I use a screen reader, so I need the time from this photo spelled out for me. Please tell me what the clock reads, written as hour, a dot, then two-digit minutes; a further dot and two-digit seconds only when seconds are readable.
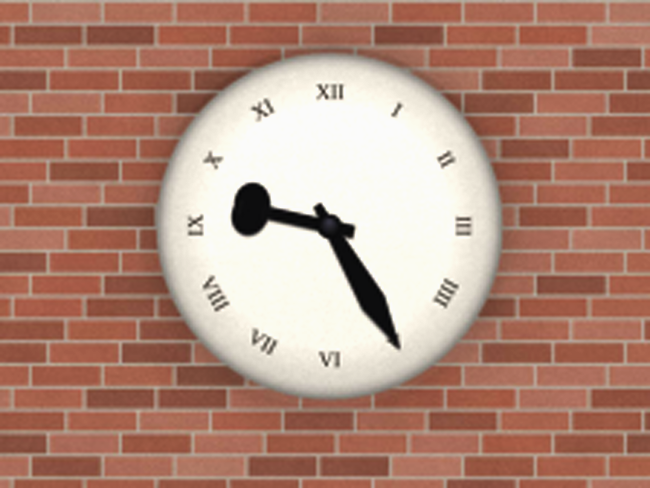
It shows 9.25
